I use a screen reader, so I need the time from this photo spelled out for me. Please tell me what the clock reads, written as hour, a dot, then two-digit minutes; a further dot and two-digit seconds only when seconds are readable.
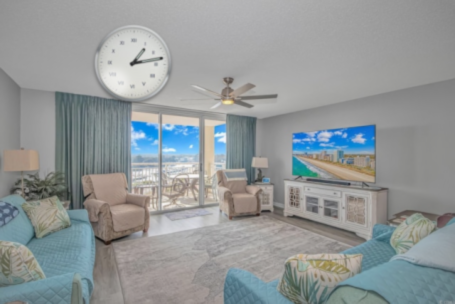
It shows 1.13
